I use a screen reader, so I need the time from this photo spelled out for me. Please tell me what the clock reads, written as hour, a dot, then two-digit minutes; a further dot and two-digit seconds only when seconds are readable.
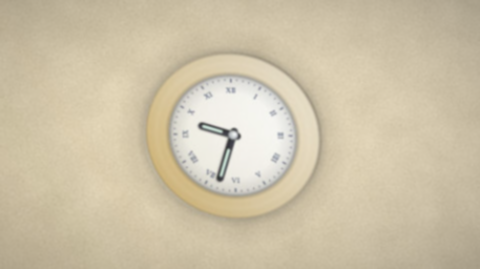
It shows 9.33
